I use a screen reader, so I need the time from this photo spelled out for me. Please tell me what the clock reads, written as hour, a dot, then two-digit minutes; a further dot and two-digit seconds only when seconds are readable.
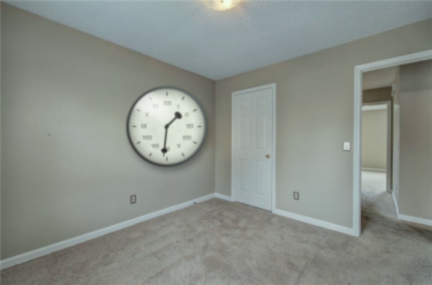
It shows 1.31
